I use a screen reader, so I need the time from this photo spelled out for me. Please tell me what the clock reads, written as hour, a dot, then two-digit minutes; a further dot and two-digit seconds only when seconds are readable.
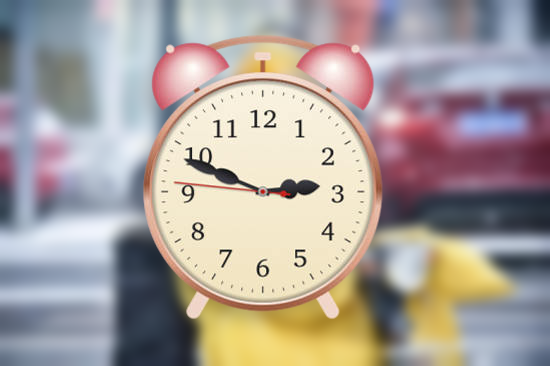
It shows 2.48.46
